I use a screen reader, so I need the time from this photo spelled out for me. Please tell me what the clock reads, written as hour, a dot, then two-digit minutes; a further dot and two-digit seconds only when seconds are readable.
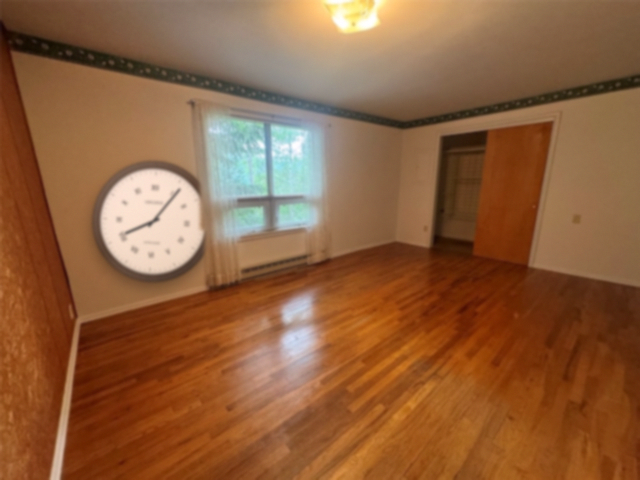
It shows 8.06
